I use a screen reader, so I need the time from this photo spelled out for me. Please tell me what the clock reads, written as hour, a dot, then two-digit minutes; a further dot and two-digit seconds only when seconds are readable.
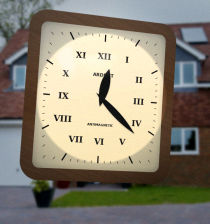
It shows 12.22
